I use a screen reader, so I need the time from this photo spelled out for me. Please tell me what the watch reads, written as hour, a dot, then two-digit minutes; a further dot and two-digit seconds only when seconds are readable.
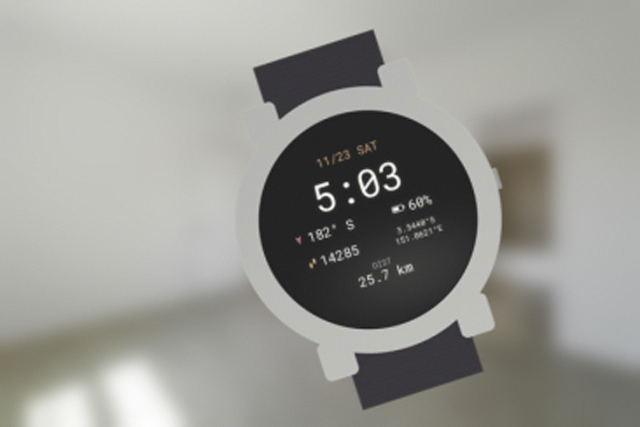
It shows 5.03
